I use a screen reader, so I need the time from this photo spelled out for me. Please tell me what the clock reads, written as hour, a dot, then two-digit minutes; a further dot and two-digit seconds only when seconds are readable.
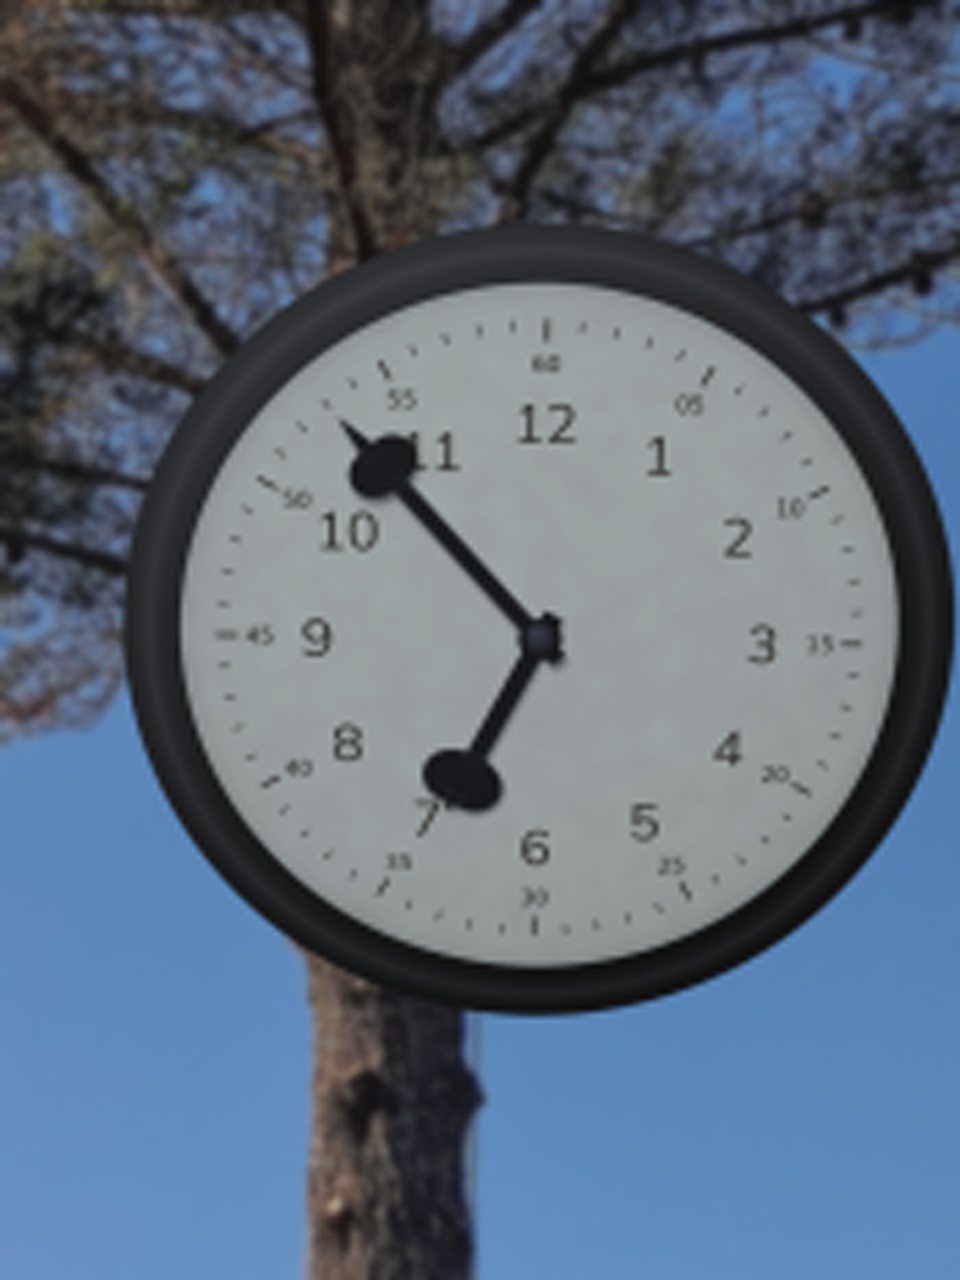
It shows 6.53
